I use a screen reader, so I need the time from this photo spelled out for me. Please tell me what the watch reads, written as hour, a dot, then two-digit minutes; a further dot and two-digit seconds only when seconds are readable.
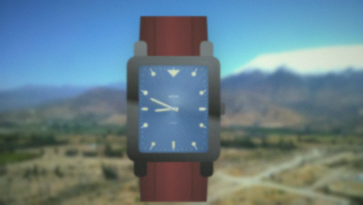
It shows 8.49
